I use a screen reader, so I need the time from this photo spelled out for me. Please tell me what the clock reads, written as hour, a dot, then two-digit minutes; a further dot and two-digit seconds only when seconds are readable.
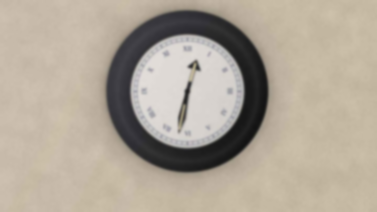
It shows 12.32
